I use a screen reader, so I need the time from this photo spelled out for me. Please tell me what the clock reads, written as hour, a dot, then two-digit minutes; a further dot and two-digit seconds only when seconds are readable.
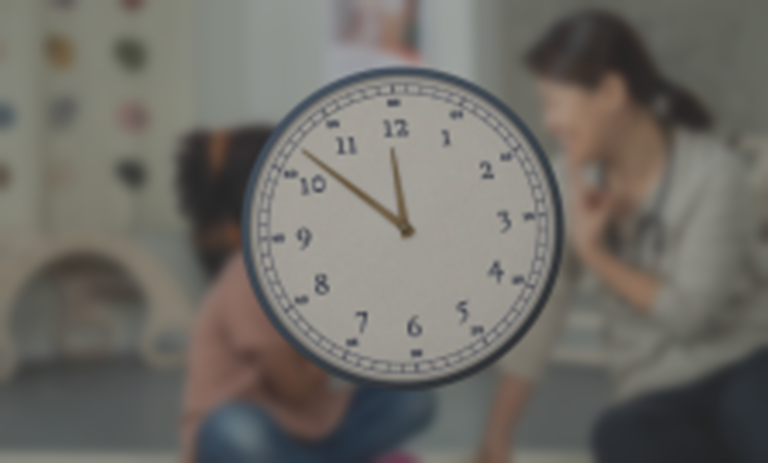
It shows 11.52
